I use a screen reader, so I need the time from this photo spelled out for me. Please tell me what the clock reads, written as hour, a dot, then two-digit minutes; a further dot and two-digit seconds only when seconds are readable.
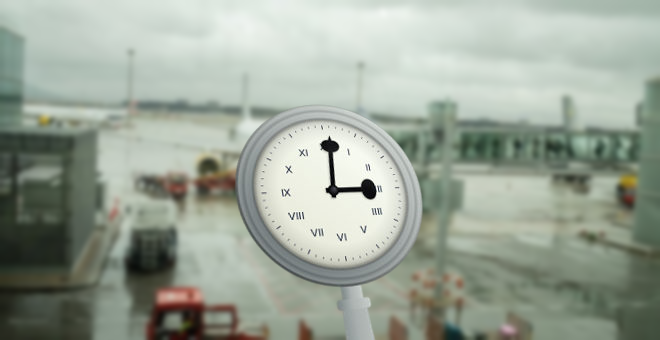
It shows 3.01
